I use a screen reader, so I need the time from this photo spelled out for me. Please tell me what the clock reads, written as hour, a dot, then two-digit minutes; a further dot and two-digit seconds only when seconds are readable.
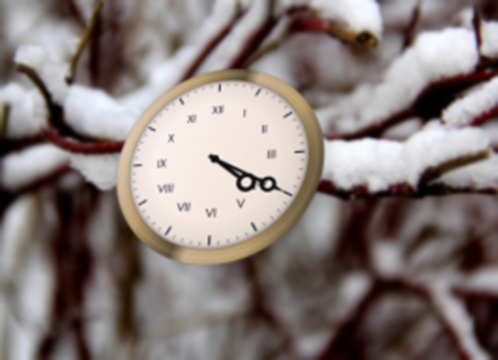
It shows 4.20
